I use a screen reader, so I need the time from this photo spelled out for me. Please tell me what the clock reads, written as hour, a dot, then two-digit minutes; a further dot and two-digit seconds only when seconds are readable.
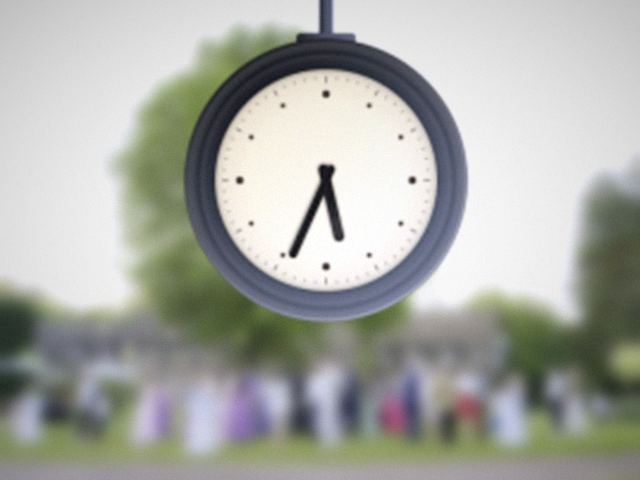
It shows 5.34
